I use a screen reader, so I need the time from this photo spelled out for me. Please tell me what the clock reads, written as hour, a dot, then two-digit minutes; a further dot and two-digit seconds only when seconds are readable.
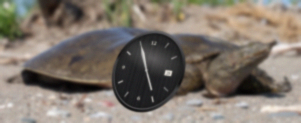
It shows 4.55
